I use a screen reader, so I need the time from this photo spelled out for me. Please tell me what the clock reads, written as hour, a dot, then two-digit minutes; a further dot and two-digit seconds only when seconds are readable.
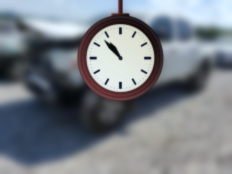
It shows 10.53
